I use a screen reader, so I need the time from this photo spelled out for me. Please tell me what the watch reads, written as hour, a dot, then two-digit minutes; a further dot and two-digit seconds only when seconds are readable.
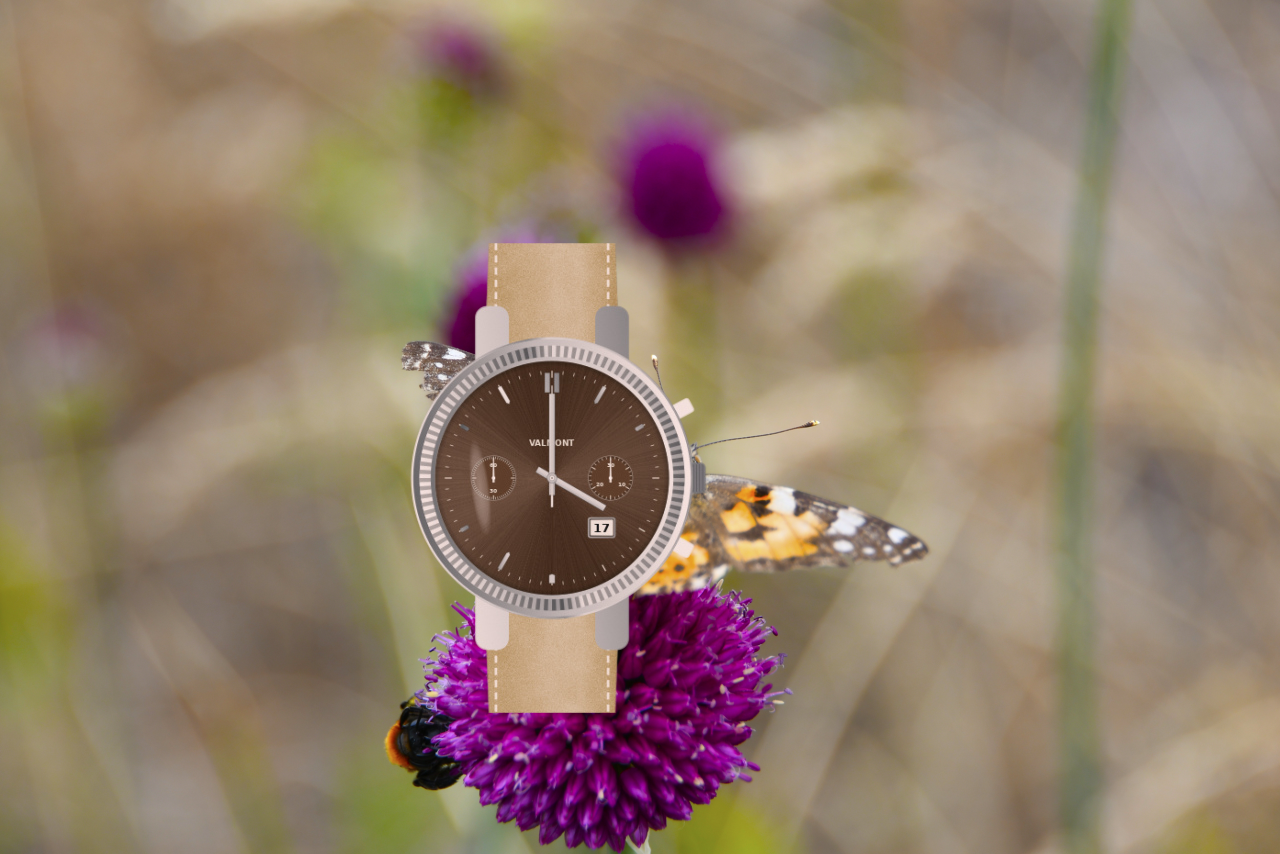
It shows 4.00
